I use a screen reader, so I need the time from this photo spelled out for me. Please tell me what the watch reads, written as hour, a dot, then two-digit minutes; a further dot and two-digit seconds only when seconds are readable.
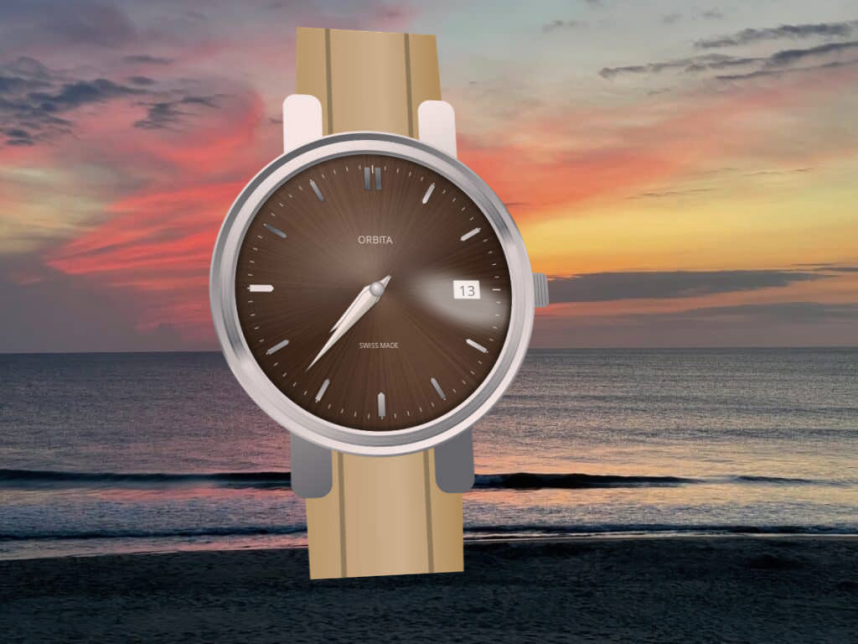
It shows 7.37
